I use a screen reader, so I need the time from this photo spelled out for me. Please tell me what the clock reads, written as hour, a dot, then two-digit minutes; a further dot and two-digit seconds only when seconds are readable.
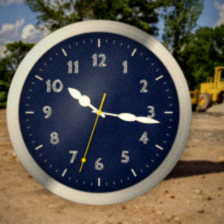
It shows 10.16.33
